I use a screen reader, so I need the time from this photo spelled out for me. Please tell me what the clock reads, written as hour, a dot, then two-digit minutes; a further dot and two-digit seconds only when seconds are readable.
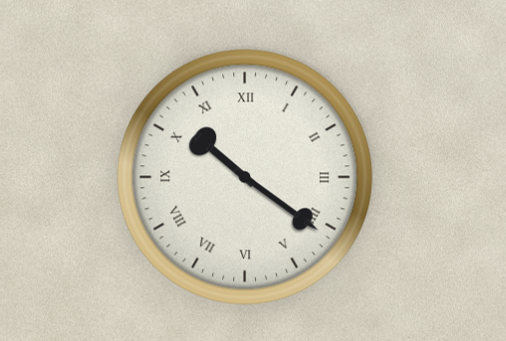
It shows 10.21
